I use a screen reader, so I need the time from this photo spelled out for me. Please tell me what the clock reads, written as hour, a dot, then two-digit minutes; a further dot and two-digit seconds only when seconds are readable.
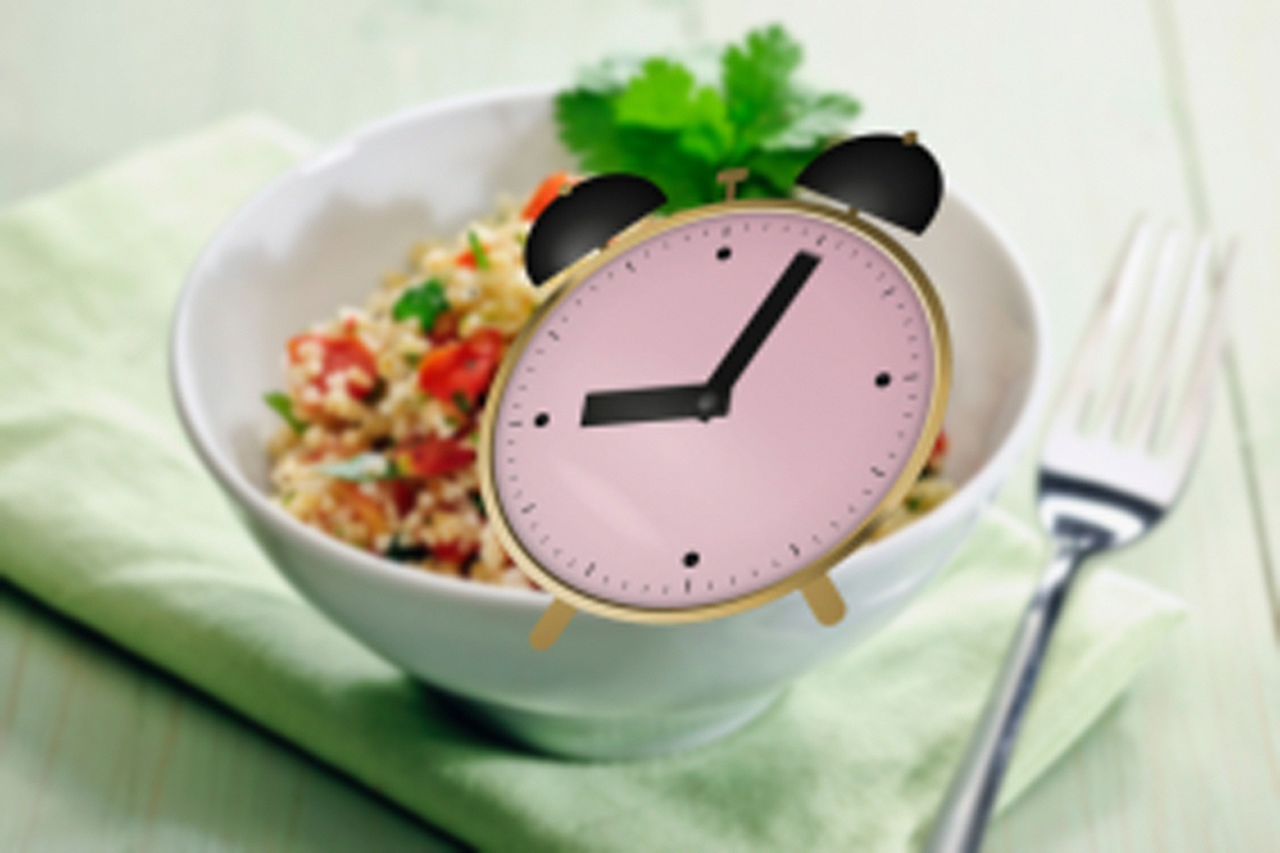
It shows 9.05
